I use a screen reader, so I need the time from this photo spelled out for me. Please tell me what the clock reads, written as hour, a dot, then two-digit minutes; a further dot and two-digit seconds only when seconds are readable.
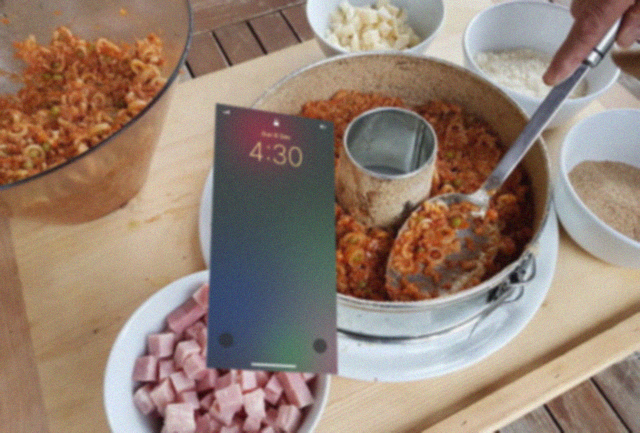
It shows 4.30
